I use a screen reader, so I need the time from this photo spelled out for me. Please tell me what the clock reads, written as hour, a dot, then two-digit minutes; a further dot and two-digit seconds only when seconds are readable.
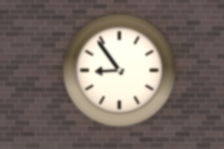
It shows 8.54
